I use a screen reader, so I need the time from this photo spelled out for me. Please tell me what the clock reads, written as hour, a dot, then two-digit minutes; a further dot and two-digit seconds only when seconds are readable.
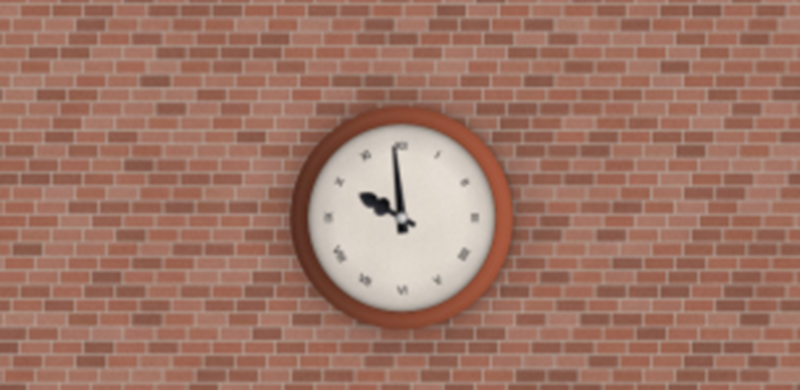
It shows 9.59
